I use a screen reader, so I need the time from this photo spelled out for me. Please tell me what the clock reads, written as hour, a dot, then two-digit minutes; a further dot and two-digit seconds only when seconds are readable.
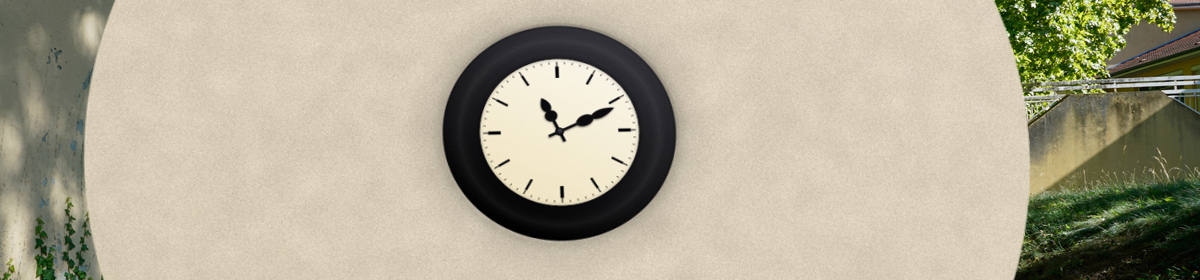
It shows 11.11
